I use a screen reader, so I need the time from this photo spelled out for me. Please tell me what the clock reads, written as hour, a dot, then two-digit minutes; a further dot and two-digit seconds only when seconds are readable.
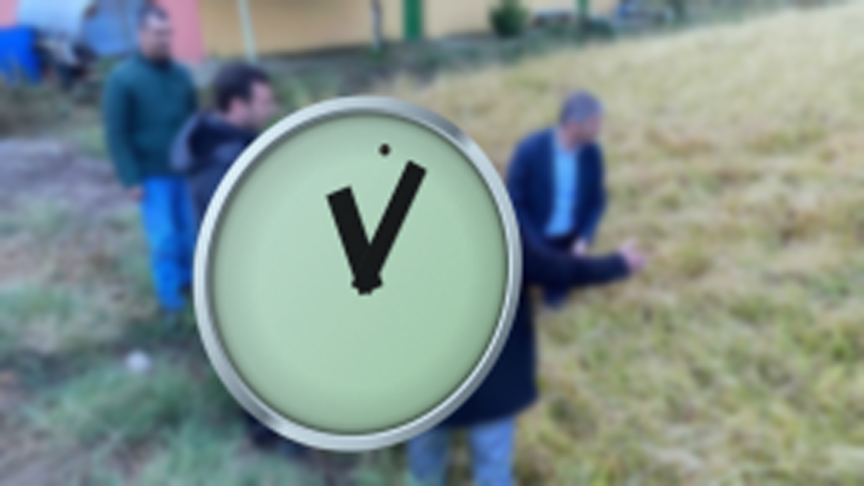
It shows 11.03
